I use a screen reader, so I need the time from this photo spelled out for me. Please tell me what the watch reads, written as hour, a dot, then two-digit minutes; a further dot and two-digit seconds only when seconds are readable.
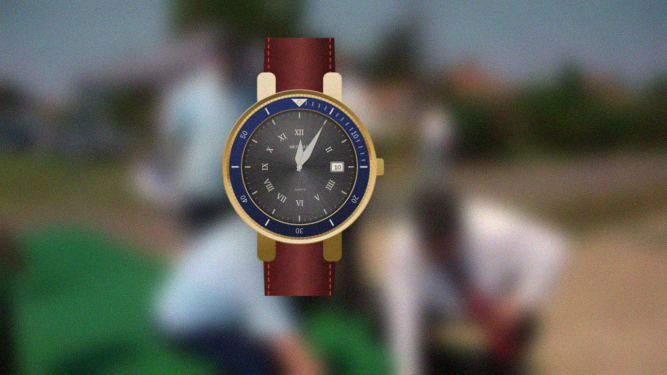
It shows 12.05
